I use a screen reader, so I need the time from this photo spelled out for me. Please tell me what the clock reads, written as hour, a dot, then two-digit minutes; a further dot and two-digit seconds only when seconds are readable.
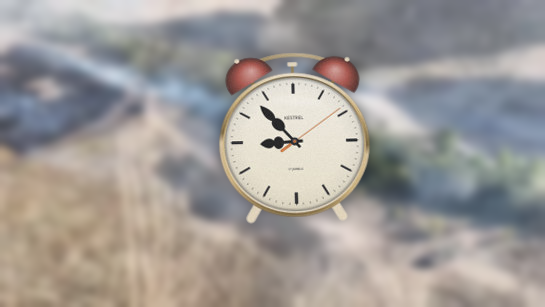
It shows 8.53.09
